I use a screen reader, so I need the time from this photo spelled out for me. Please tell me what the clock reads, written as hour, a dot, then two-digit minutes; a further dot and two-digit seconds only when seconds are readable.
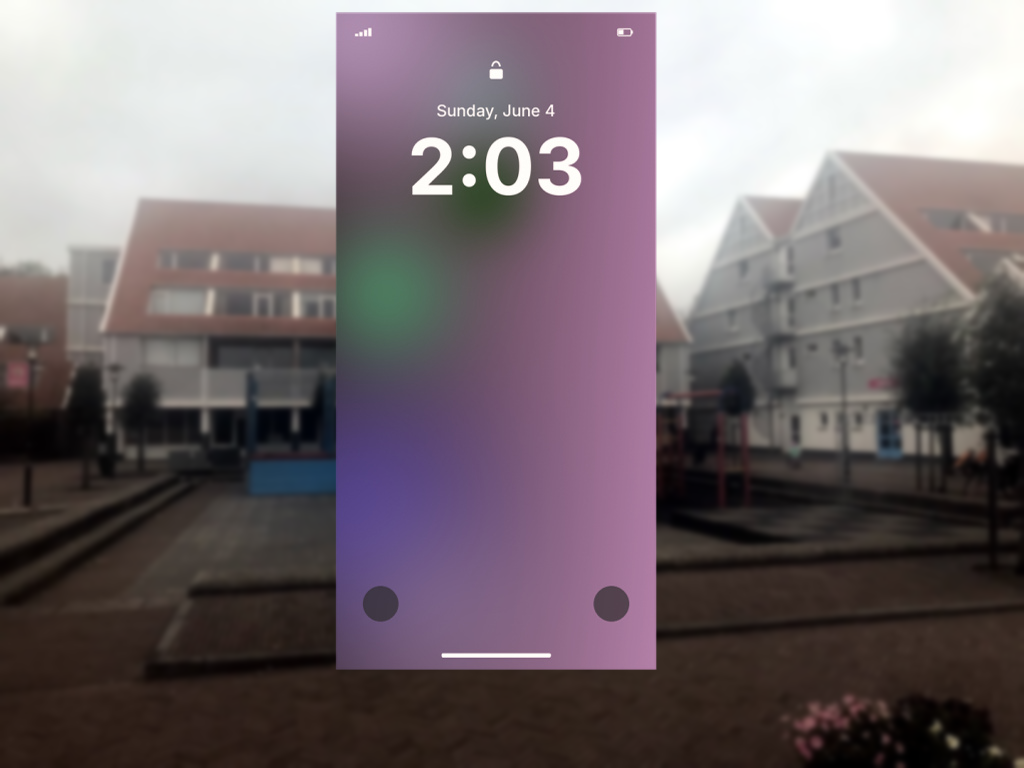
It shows 2.03
